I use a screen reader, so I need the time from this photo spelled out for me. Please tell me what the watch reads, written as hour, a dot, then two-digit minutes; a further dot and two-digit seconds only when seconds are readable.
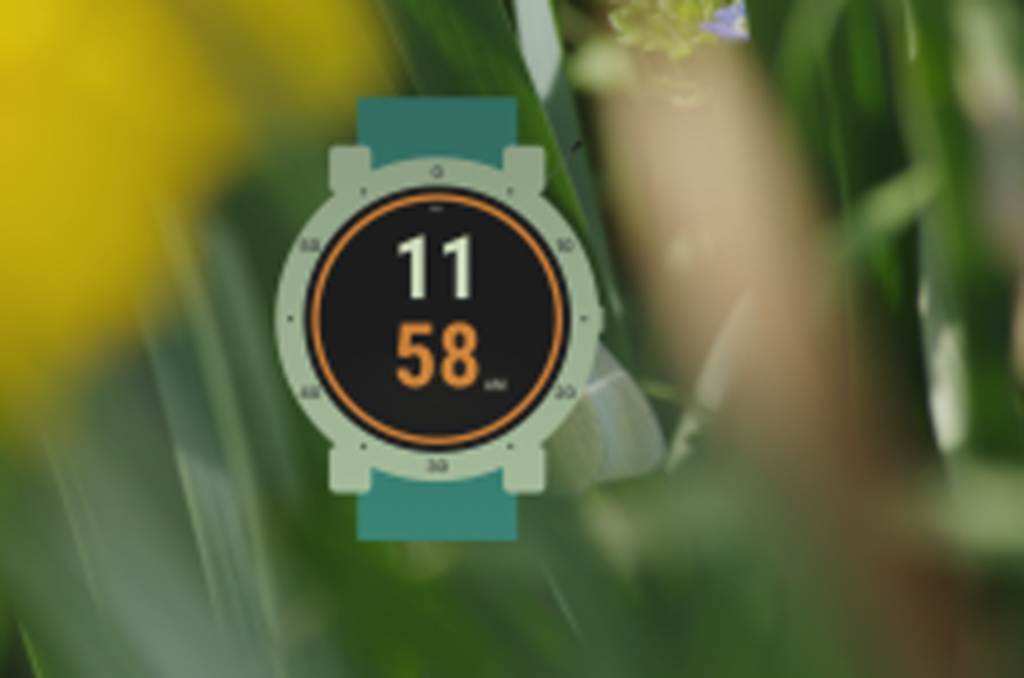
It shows 11.58
